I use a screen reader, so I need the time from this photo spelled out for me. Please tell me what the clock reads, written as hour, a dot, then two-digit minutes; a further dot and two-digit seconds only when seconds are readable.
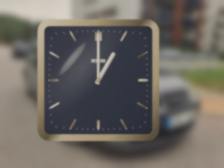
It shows 1.00
